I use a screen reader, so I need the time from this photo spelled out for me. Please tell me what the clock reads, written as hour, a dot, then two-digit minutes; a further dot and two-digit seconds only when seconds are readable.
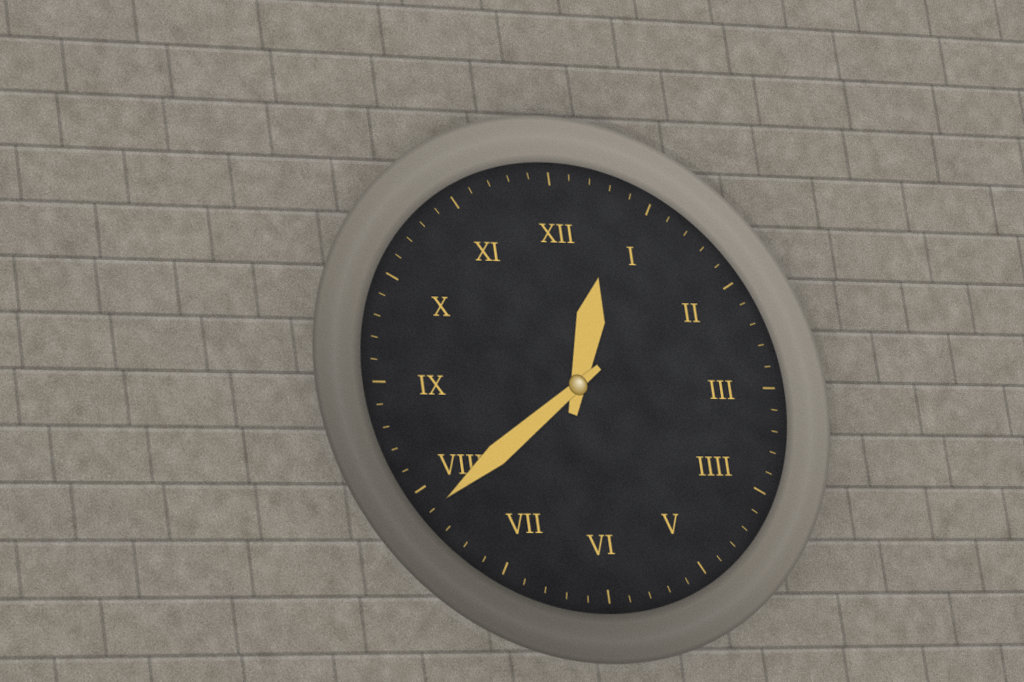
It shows 12.39
